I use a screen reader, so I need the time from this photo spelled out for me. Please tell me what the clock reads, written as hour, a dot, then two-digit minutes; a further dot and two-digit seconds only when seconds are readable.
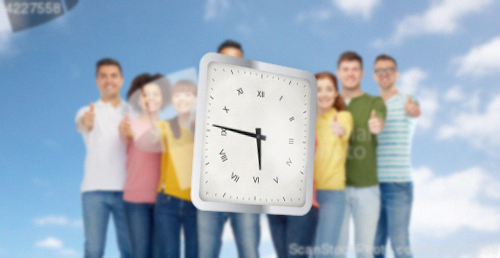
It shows 5.46
